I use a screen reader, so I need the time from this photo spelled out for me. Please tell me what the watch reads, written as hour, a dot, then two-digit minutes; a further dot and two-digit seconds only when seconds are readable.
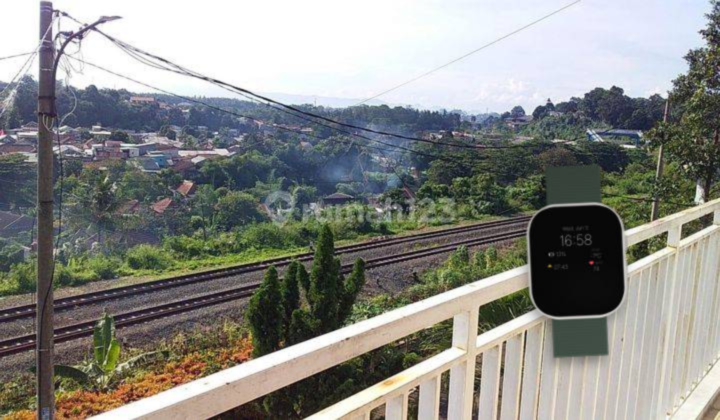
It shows 16.58
